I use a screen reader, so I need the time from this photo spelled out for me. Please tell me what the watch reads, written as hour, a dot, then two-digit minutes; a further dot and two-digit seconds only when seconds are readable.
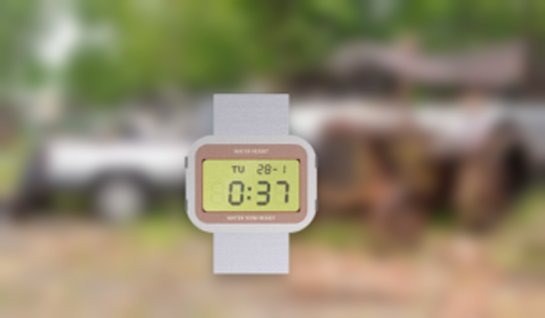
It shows 0.37
